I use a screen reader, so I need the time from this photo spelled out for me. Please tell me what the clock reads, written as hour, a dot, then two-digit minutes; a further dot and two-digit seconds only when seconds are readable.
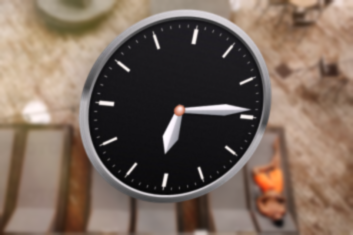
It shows 6.14
